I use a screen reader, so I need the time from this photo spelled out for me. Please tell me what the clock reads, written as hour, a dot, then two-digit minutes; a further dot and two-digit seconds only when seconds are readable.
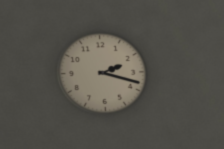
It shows 2.18
